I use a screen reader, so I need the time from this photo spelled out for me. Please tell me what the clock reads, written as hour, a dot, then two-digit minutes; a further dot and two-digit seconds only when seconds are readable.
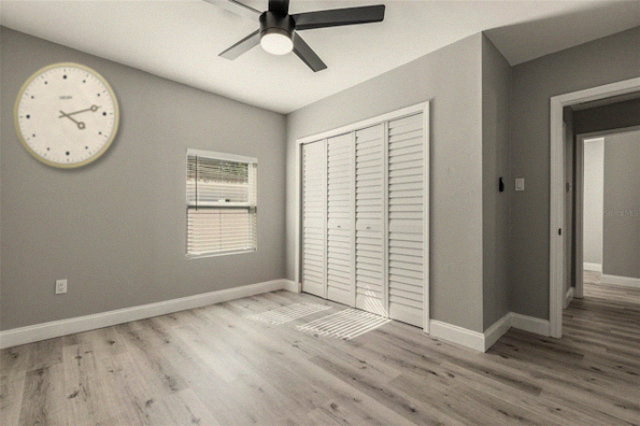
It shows 4.13
